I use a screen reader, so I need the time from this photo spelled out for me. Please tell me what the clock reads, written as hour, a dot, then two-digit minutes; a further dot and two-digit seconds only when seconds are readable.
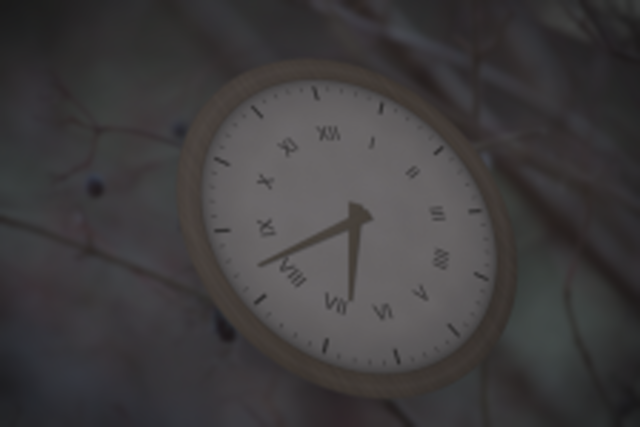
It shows 6.42
